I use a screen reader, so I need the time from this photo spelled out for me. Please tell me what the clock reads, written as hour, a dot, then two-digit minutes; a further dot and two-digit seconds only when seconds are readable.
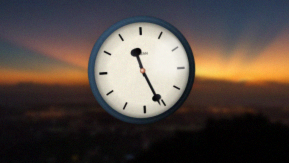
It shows 11.26
